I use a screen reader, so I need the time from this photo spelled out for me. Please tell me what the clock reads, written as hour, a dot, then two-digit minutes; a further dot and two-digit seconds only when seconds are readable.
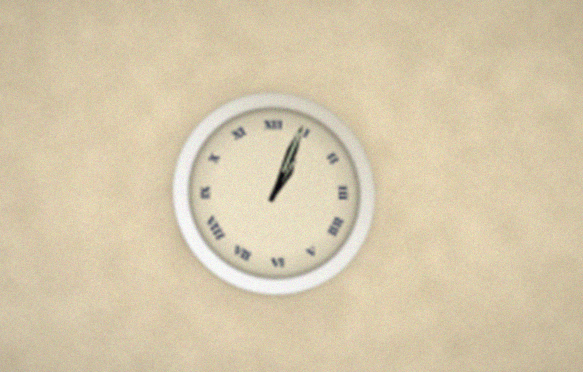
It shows 1.04
